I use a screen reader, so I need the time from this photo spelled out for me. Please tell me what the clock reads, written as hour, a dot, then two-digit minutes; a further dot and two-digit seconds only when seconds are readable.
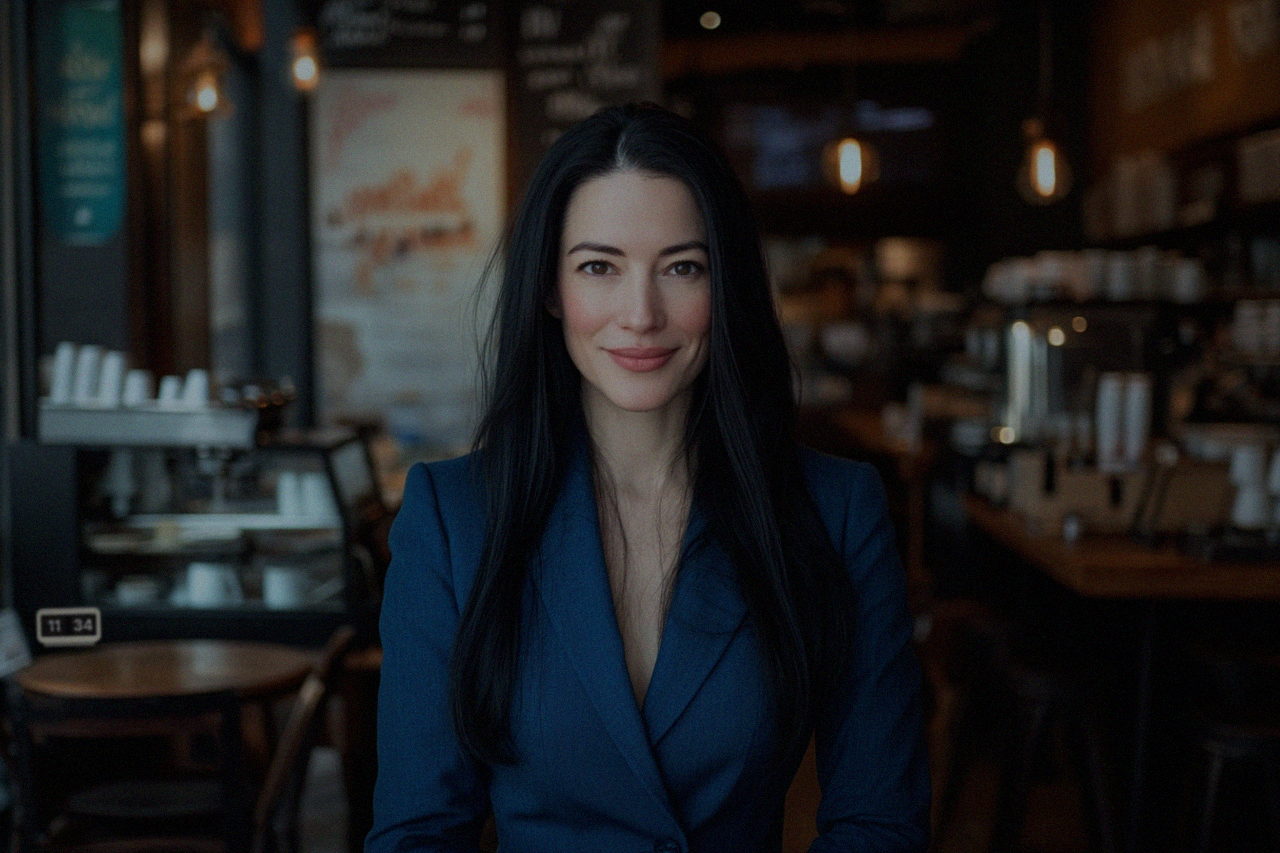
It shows 11.34
